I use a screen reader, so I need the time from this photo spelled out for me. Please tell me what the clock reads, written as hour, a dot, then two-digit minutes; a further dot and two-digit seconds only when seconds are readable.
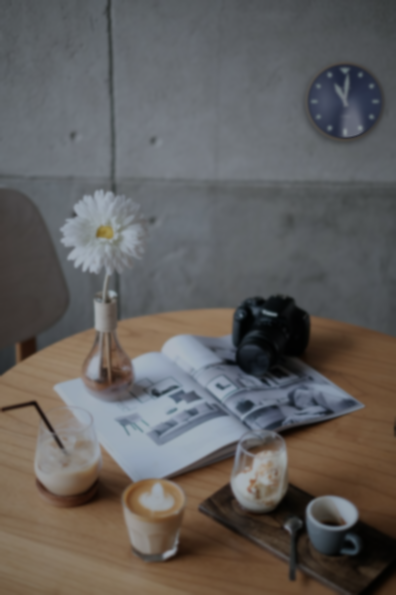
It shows 11.01
